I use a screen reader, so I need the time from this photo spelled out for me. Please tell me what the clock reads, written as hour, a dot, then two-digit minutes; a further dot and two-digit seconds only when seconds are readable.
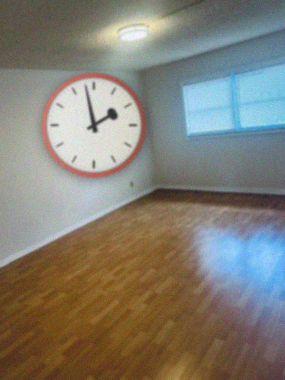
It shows 1.58
